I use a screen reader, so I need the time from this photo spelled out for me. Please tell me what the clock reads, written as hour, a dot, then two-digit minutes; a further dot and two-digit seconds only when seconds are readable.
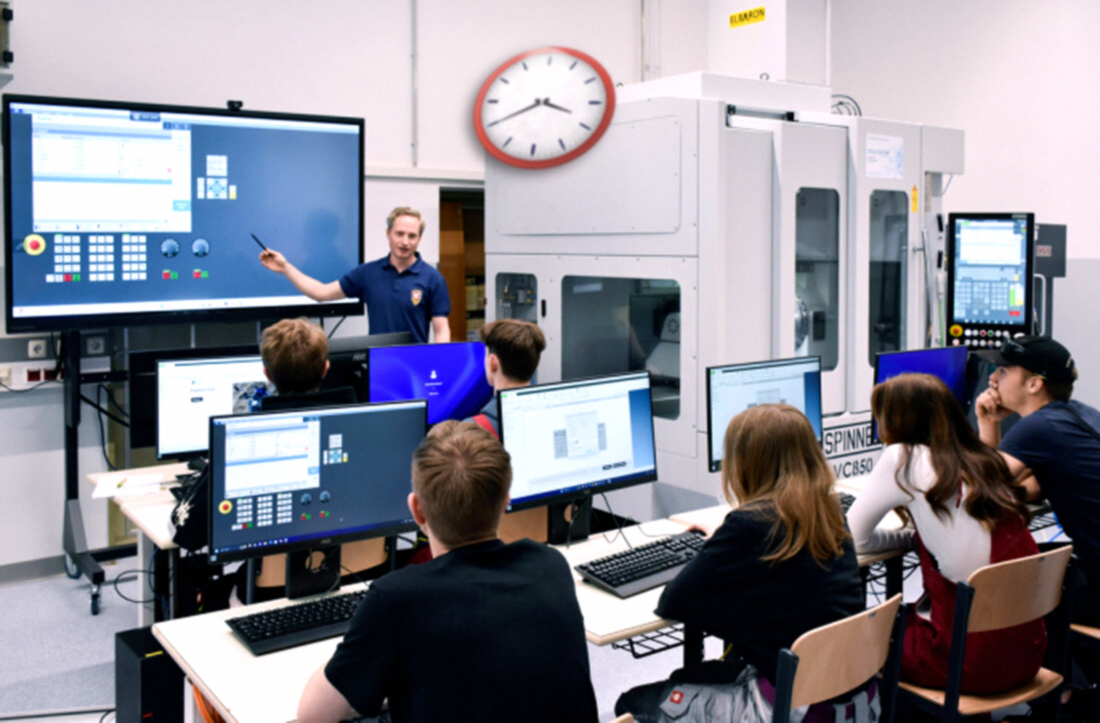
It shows 3.40
